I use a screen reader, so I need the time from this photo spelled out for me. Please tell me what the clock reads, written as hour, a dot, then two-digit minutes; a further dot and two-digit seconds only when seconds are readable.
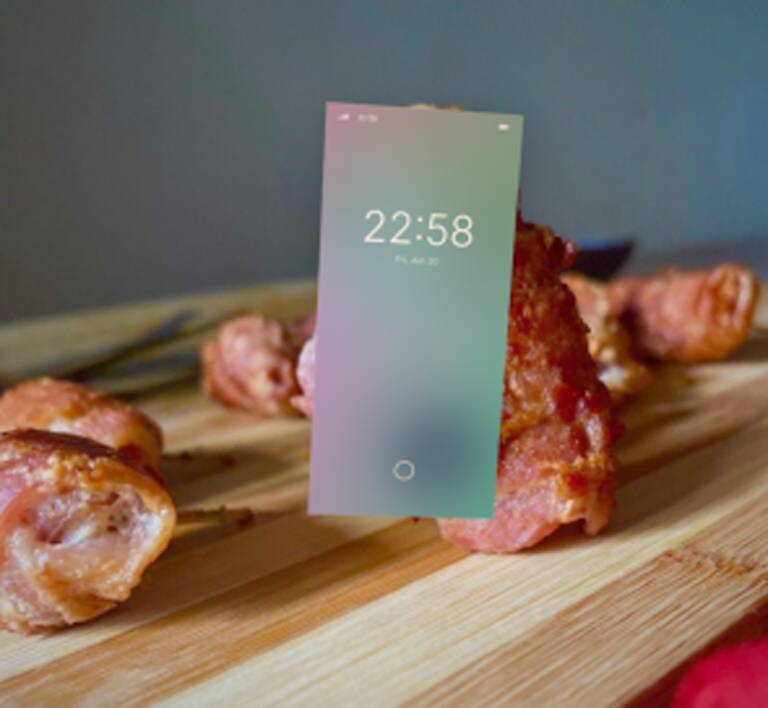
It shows 22.58
